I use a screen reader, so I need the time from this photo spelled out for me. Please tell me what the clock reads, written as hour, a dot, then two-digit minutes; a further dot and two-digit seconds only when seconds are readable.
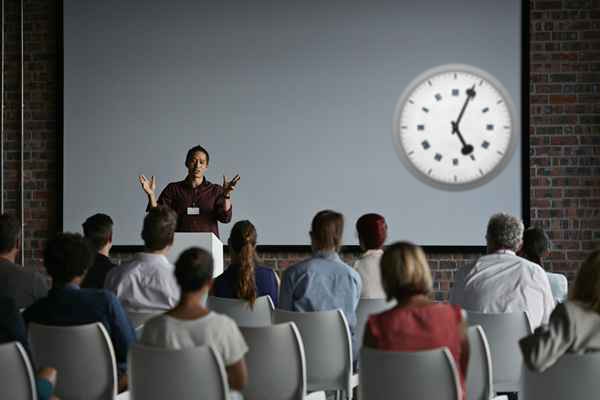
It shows 5.04
